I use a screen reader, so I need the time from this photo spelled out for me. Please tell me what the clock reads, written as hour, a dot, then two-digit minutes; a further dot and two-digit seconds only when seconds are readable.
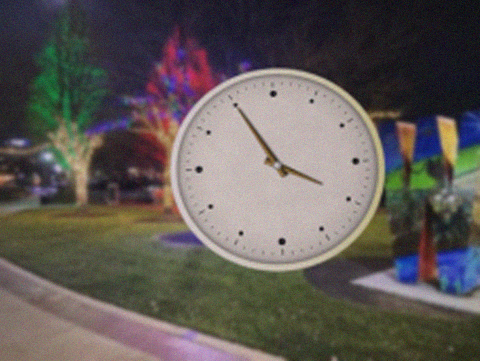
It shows 3.55
